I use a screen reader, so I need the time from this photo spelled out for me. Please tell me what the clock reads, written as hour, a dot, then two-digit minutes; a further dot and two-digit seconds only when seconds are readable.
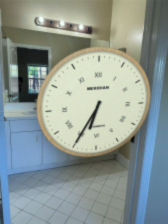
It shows 6.35
